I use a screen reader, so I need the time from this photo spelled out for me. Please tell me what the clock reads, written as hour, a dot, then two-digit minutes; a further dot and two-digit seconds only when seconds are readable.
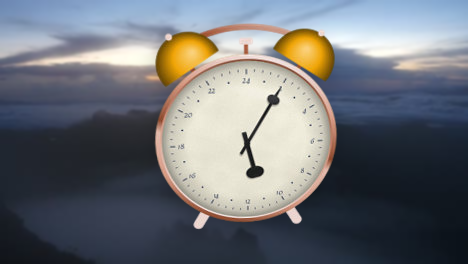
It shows 11.05
